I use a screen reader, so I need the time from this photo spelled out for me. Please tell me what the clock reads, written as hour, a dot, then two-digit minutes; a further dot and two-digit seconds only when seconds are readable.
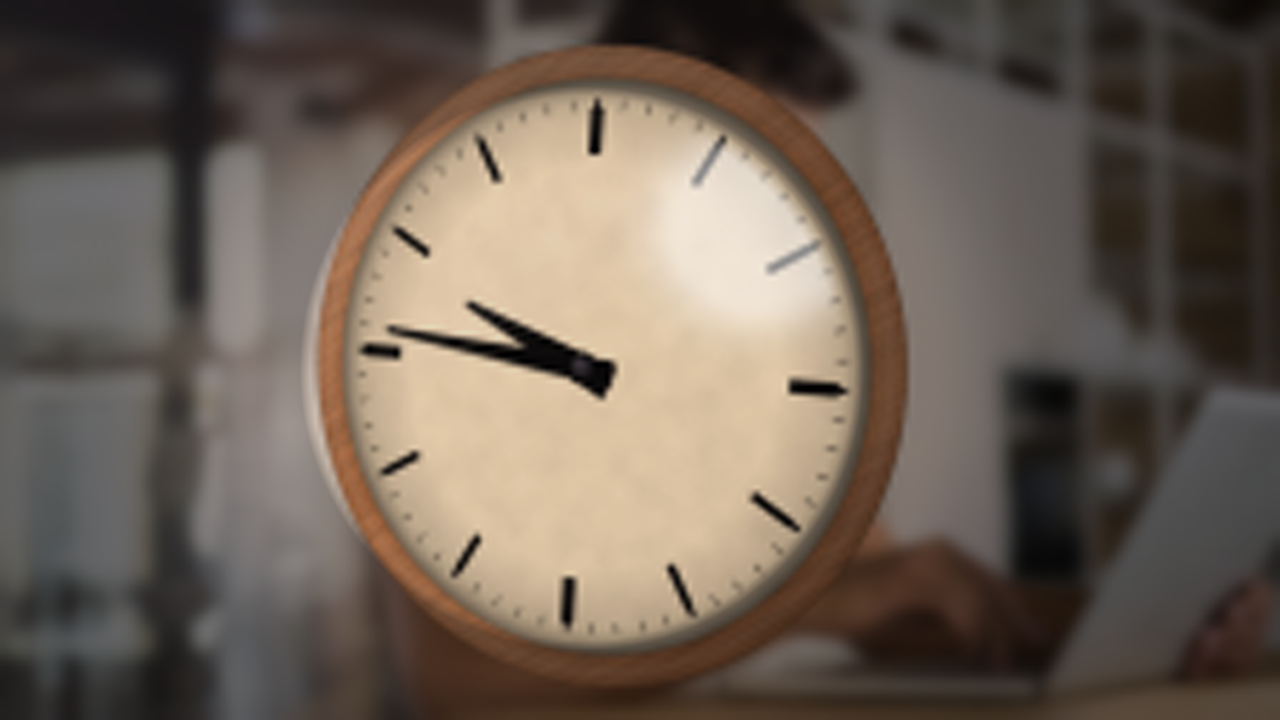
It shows 9.46
